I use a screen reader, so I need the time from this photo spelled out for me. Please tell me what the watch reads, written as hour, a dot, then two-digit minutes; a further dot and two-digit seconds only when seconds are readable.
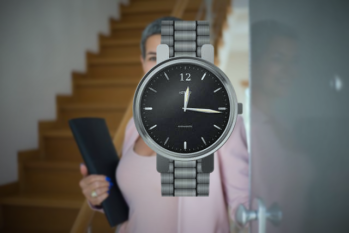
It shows 12.16
